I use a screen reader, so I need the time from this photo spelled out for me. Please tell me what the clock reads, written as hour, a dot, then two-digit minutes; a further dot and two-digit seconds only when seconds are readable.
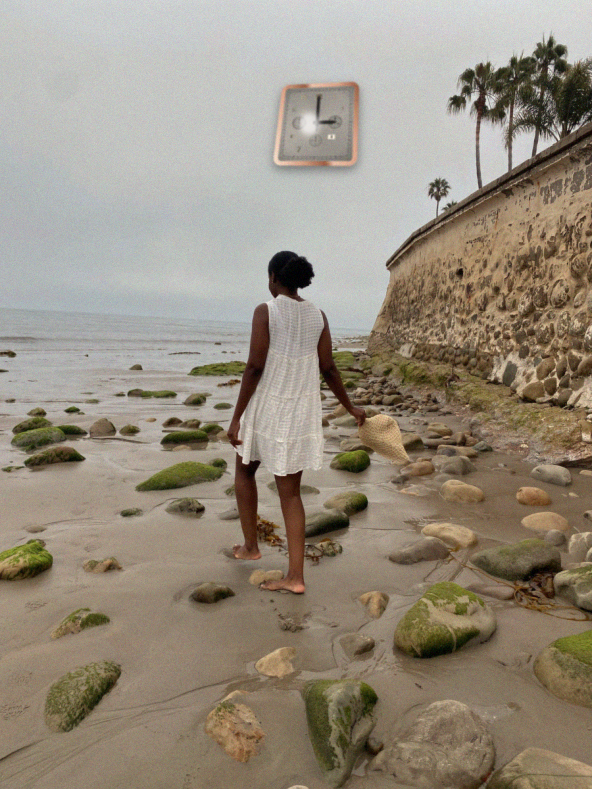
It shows 3.00
